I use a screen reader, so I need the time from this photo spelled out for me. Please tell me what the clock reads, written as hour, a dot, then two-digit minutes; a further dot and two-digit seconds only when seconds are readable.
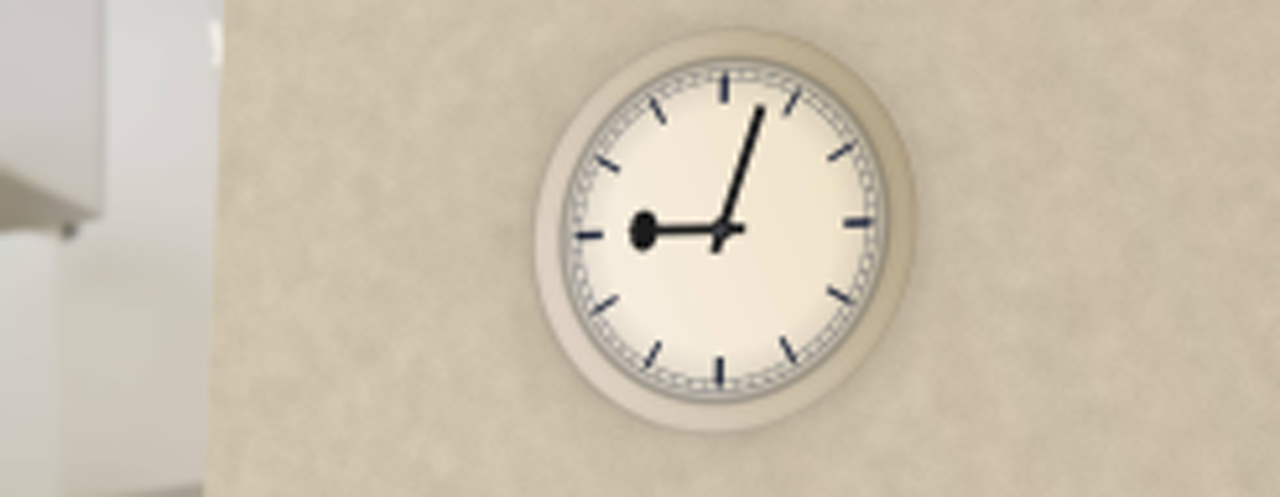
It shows 9.03
